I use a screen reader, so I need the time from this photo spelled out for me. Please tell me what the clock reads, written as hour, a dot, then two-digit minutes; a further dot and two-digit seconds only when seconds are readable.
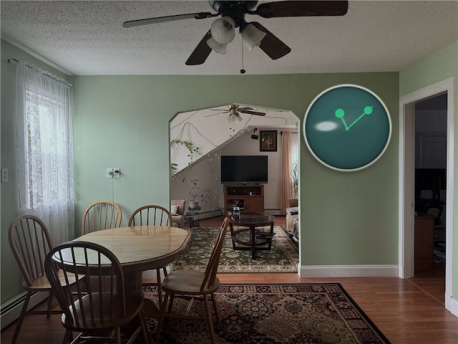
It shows 11.08
